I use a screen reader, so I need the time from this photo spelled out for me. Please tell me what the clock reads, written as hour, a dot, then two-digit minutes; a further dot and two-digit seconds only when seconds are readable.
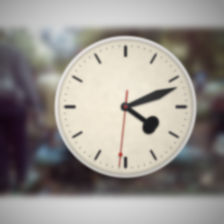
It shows 4.11.31
